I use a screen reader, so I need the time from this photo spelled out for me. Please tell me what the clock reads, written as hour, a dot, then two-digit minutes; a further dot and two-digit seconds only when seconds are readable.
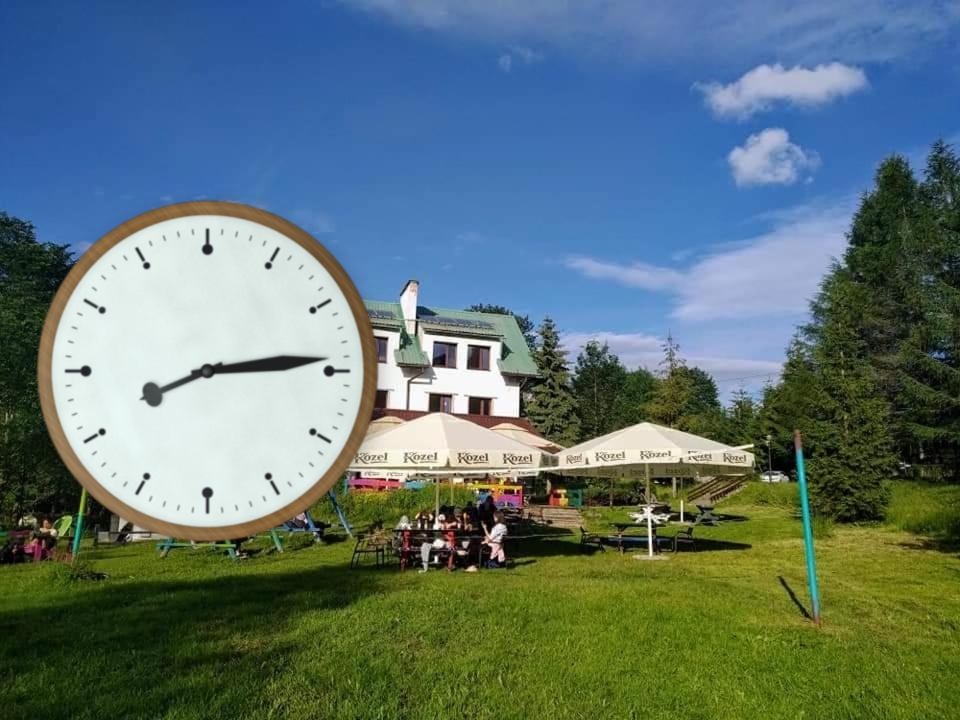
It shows 8.14
